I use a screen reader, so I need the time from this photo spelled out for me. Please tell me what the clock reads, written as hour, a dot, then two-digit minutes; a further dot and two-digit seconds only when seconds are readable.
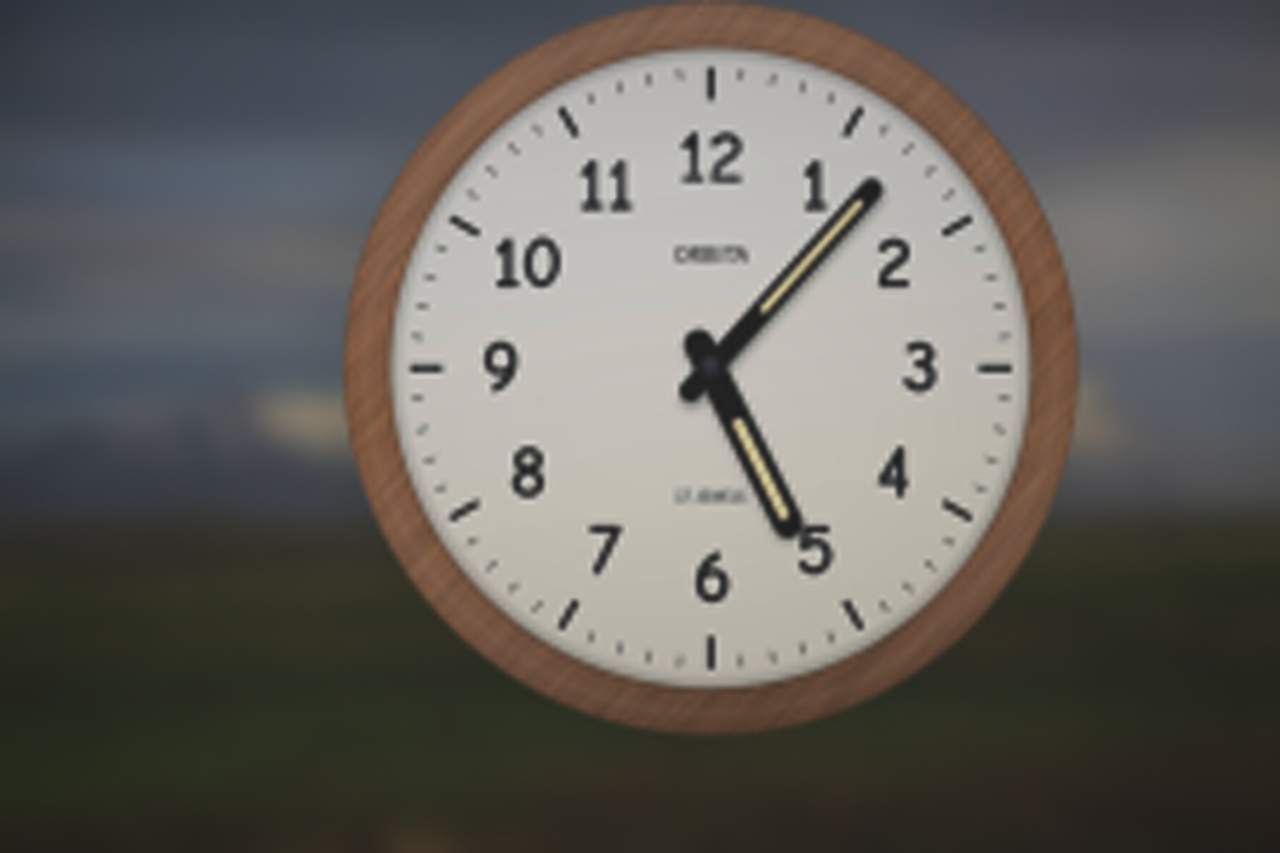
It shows 5.07
